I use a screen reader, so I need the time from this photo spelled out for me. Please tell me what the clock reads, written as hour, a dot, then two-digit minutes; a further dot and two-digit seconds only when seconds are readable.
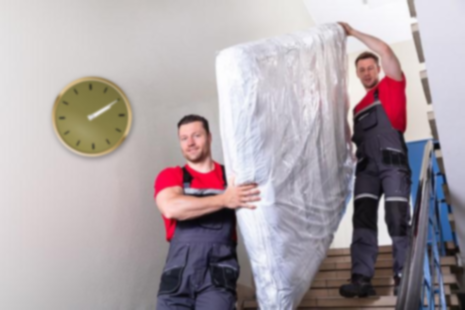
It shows 2.10
